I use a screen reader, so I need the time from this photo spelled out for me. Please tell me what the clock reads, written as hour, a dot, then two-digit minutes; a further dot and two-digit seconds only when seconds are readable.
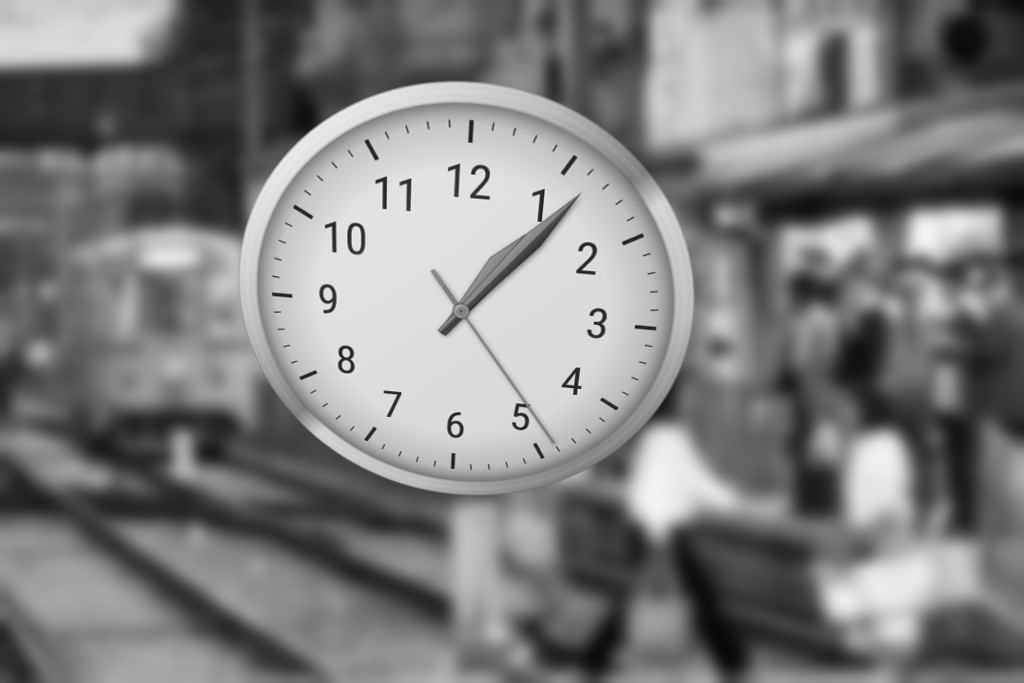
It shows 1.06.24
